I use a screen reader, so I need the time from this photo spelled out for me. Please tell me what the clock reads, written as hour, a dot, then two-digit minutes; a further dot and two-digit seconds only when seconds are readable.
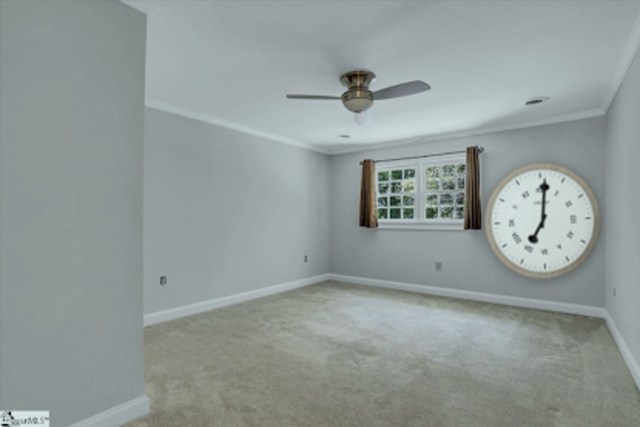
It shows 7.01
